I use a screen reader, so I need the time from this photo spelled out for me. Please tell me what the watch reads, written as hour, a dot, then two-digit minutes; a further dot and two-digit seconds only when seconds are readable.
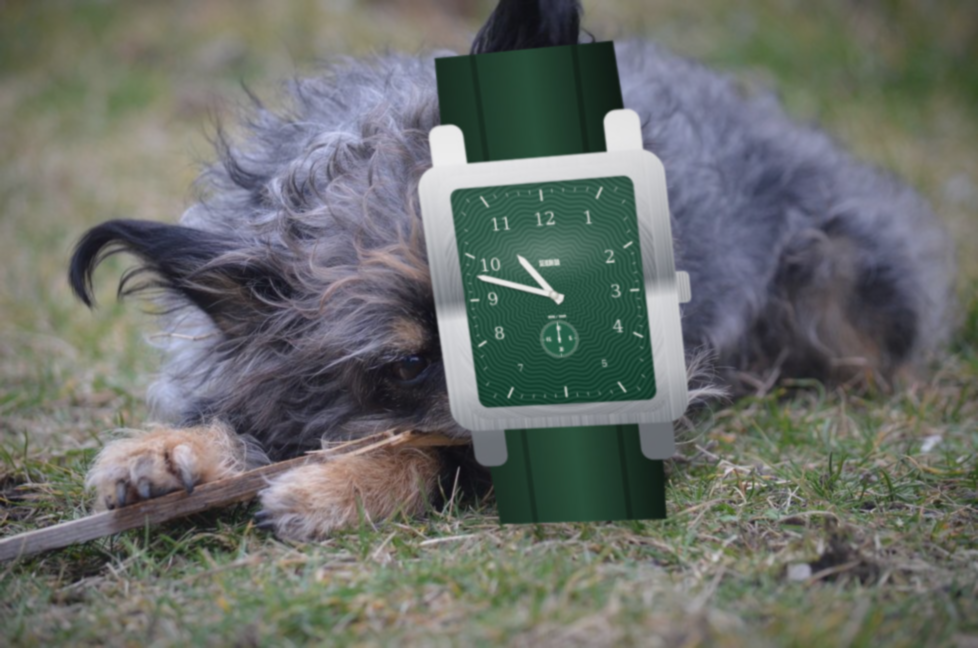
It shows 10.48
